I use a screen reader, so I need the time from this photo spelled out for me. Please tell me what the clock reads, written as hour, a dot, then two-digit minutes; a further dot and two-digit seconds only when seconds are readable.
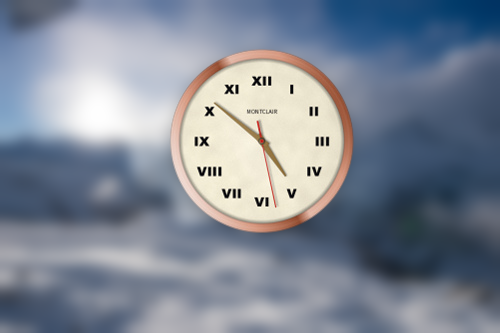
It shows 4.51.28
